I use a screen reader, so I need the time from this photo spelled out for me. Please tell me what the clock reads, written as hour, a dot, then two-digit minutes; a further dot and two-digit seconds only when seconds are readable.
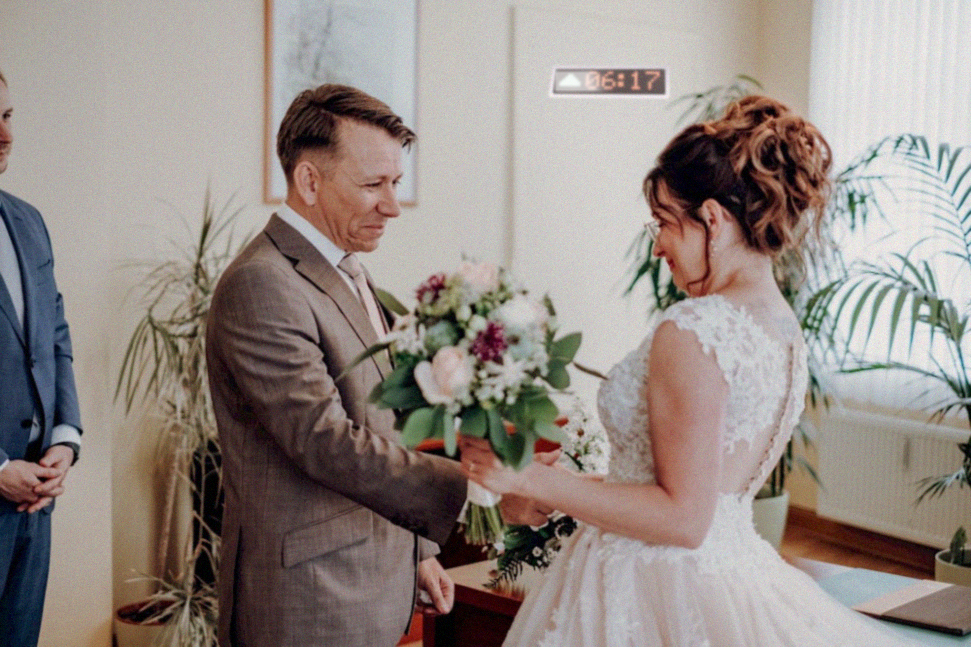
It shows 6.17
